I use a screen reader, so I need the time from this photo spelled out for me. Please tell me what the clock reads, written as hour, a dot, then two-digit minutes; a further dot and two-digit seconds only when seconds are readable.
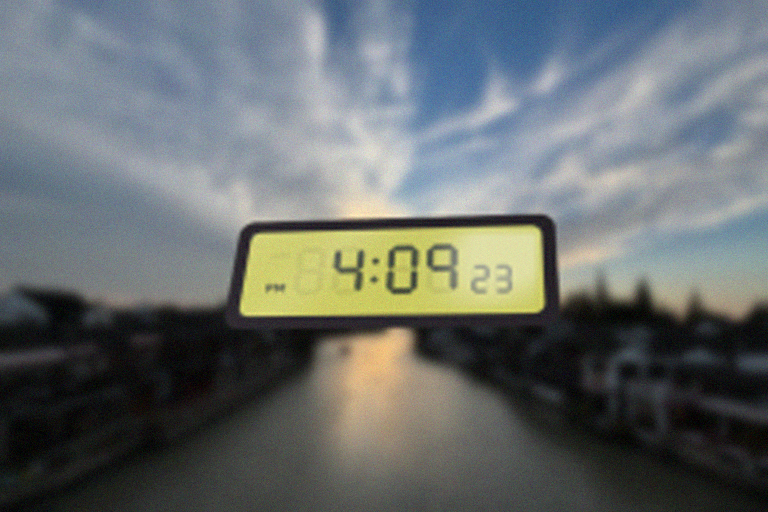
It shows 4.09.23
